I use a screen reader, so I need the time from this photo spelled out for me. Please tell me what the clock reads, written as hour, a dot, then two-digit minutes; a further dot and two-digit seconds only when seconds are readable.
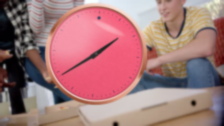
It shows 1.39
